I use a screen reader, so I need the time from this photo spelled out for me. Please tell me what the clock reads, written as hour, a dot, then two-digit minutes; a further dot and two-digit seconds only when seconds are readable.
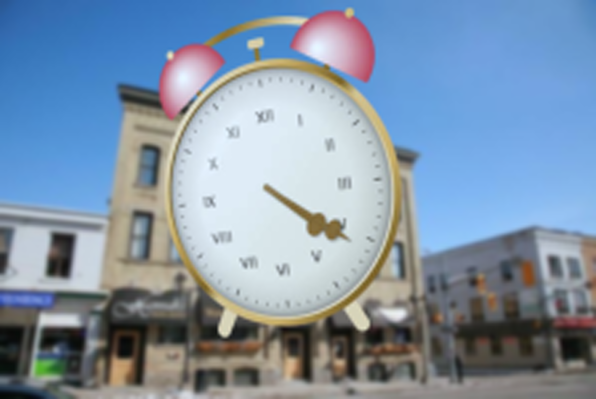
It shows 4.21
